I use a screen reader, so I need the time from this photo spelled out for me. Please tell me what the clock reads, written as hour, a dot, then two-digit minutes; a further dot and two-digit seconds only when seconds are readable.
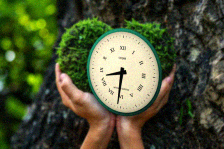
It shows 8.31
